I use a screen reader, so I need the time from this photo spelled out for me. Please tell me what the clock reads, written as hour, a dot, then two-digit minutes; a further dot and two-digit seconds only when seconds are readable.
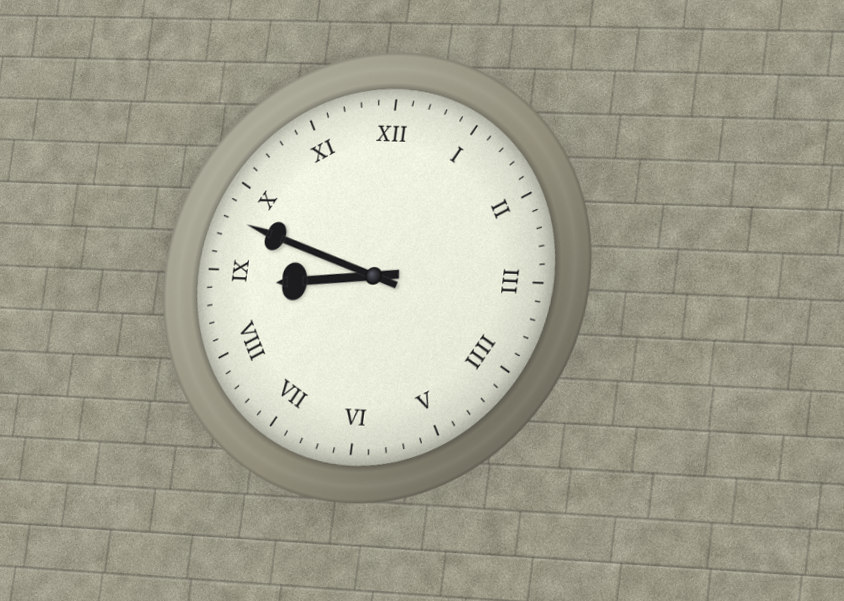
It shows 8.48
